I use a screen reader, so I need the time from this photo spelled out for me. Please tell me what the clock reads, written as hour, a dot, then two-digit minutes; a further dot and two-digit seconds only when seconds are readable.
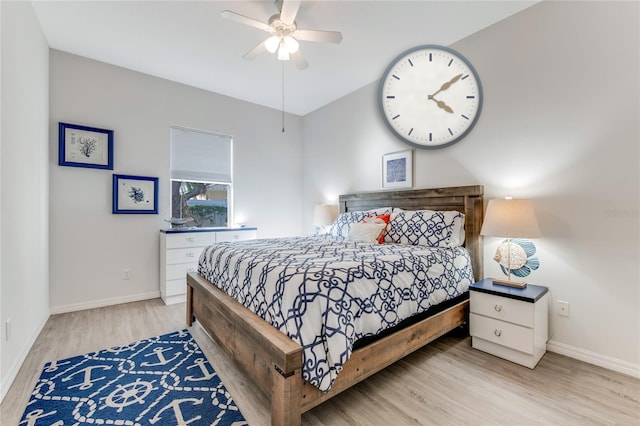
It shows 4.09
